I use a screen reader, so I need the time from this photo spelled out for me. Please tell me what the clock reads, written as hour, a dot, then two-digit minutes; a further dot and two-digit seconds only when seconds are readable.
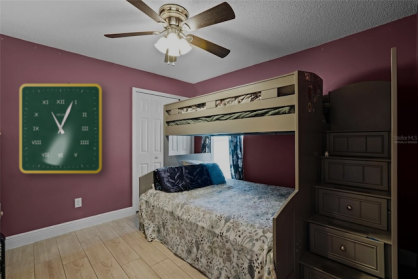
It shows 11.04
